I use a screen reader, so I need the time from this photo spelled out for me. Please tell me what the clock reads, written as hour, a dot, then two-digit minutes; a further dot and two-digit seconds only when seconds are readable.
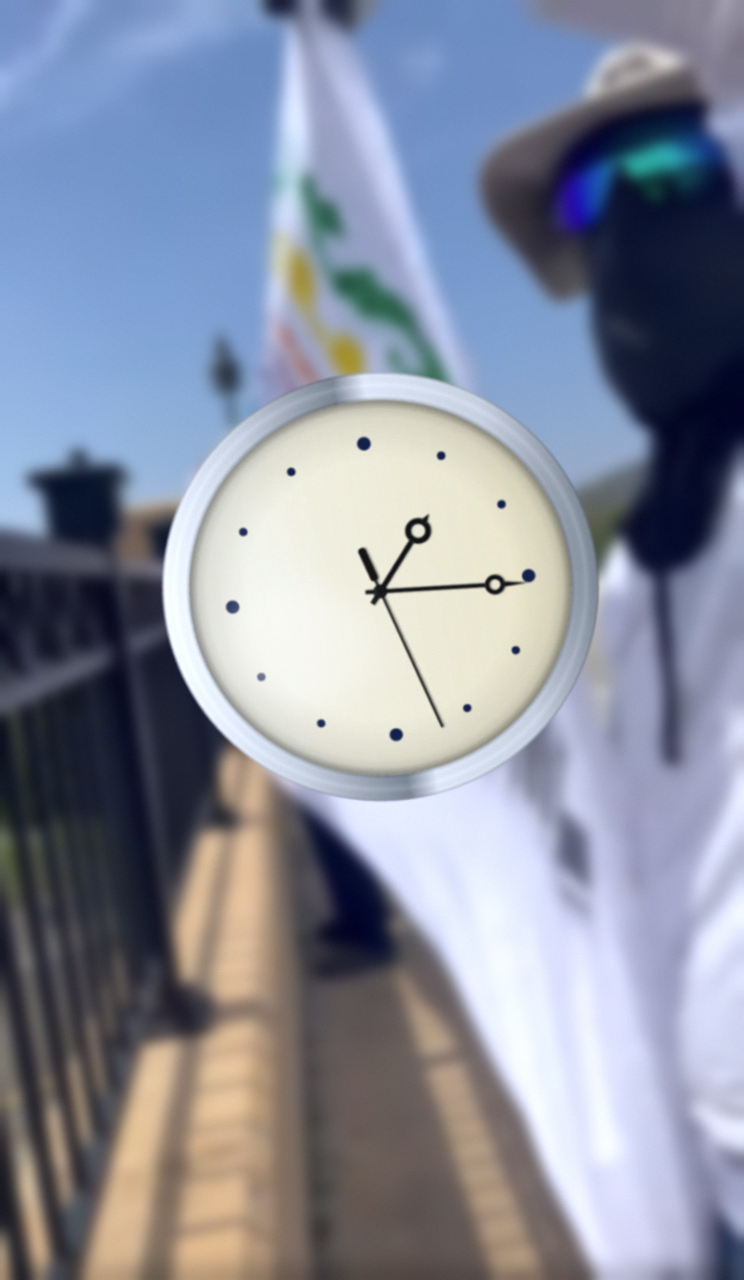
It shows 1.15.27
